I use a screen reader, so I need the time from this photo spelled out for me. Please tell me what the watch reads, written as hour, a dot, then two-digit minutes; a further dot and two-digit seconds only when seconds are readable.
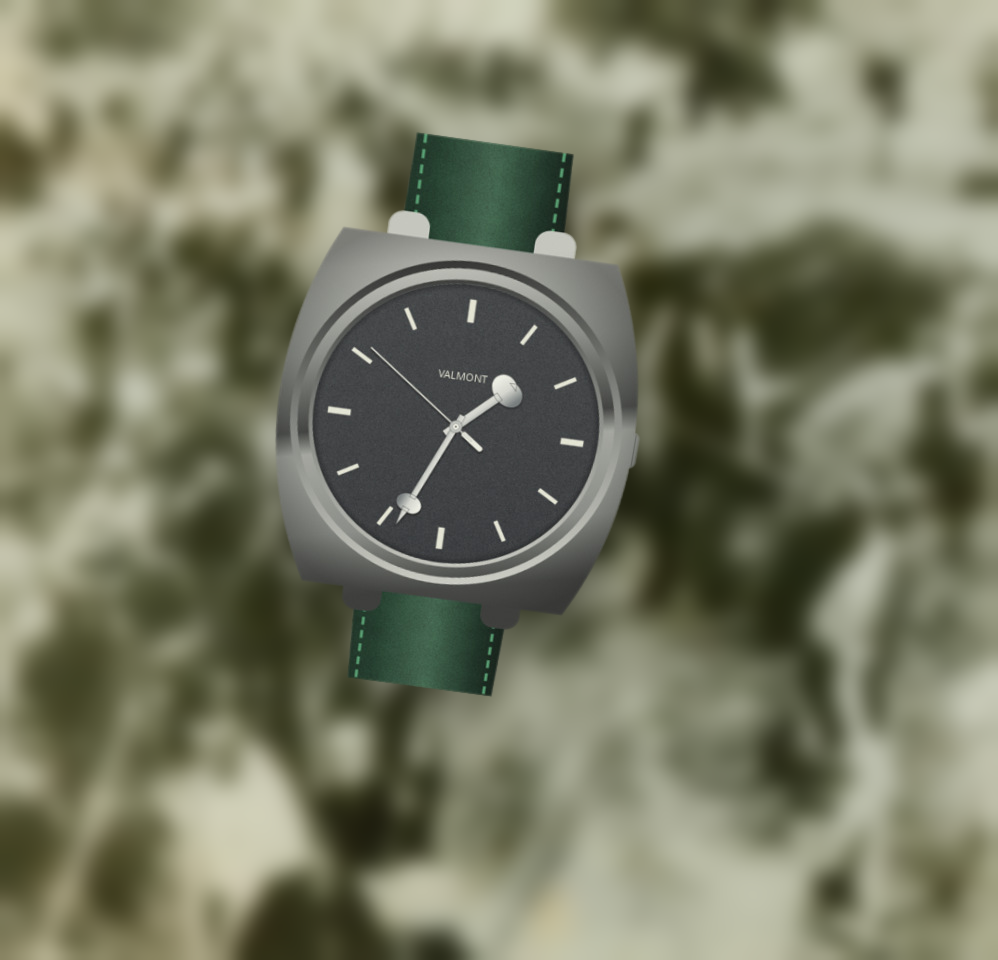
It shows 1.33.51
